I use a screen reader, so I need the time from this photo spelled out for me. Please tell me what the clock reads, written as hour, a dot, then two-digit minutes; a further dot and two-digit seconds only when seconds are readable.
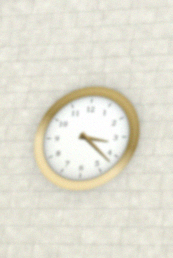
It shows 3.22
